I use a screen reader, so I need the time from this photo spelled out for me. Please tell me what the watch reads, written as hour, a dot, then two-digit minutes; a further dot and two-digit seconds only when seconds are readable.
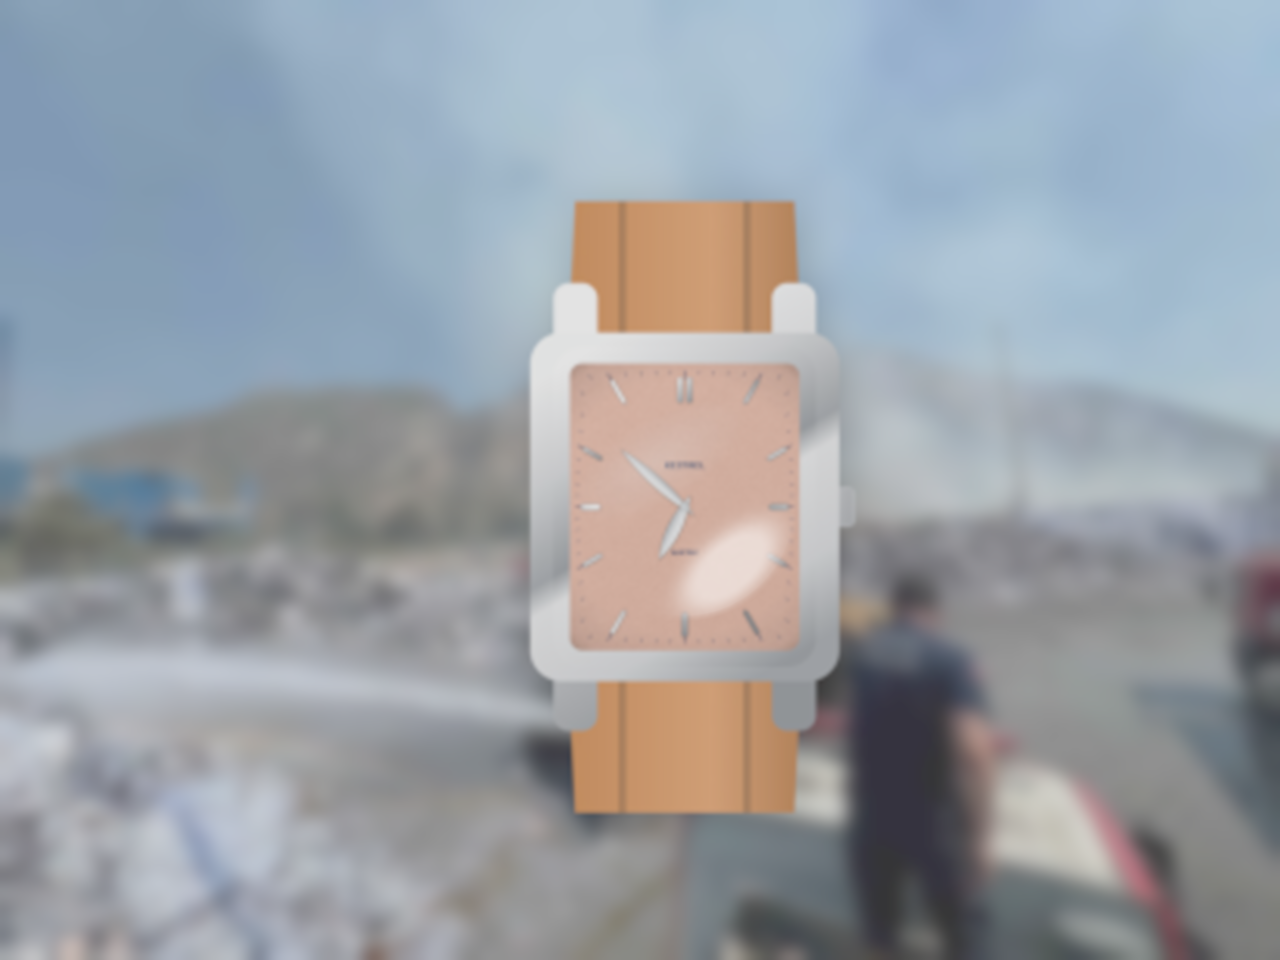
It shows 6.52
